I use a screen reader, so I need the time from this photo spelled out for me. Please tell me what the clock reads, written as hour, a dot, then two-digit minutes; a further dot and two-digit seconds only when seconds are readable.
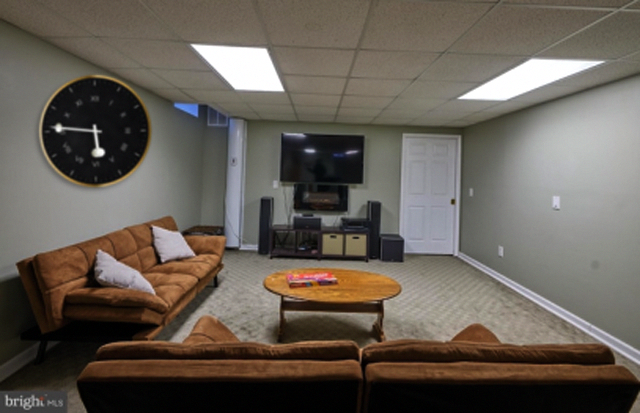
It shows 5.46
